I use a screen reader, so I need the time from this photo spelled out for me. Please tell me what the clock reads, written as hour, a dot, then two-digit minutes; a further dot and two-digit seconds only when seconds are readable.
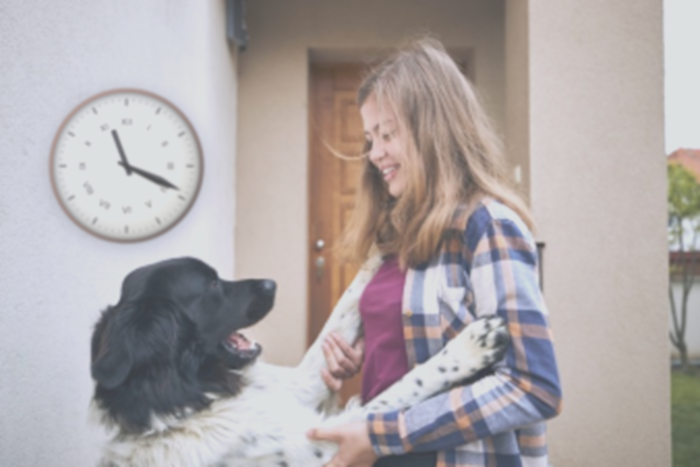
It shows 11.19
